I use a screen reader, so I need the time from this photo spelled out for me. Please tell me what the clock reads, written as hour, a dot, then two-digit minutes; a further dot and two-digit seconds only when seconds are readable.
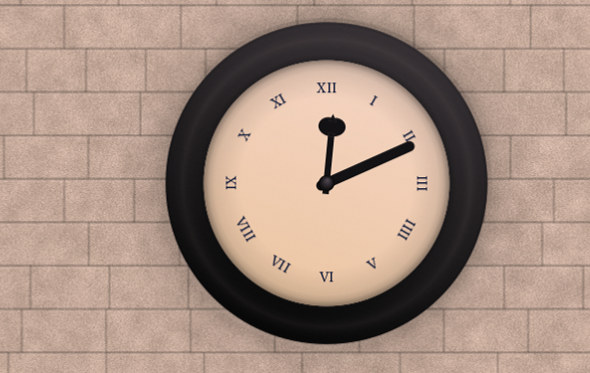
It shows 12.11
